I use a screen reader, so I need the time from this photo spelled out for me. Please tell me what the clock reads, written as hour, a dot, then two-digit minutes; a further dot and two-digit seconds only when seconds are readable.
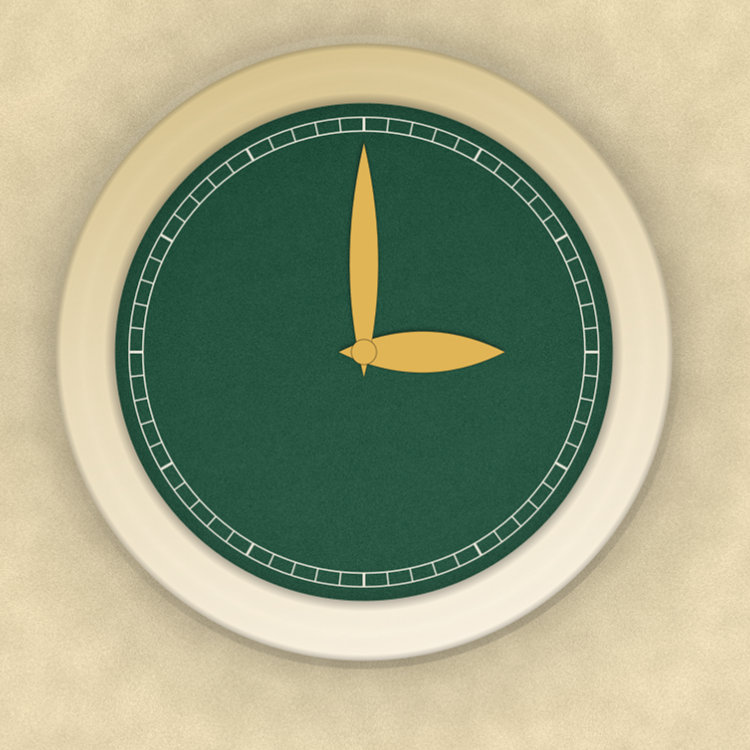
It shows 3.00
